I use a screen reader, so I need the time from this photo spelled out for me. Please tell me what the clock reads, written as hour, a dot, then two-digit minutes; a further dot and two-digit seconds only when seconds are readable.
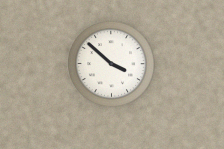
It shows 3.52
